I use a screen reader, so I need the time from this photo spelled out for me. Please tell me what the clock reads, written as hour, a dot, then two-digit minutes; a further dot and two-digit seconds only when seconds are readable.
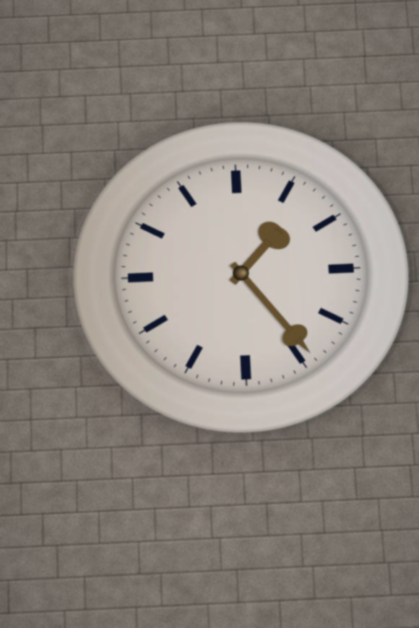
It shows 1.24
